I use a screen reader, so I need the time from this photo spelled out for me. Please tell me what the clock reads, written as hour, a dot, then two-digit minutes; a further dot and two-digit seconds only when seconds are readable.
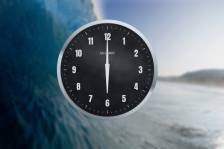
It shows 6.00
